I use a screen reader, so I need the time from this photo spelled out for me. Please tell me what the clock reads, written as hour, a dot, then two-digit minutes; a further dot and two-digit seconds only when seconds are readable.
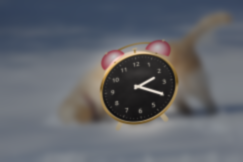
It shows 2.20
